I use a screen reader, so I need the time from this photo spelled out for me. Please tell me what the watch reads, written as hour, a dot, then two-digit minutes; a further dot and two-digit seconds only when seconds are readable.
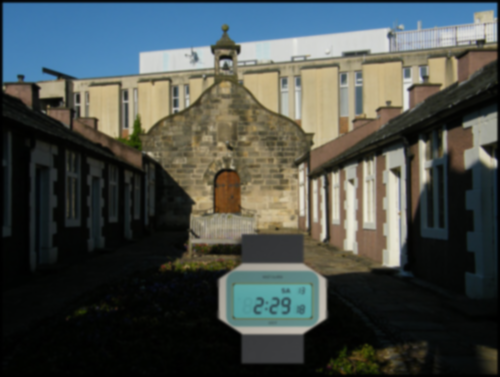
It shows 2.29
